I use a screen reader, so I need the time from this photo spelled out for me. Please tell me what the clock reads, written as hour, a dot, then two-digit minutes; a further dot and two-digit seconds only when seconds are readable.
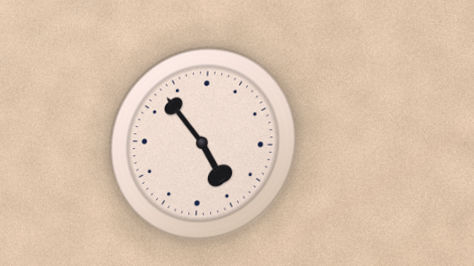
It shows 4.53
